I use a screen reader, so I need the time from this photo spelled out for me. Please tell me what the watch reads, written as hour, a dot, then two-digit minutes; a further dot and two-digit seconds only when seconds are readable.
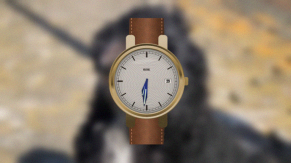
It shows 6.31
